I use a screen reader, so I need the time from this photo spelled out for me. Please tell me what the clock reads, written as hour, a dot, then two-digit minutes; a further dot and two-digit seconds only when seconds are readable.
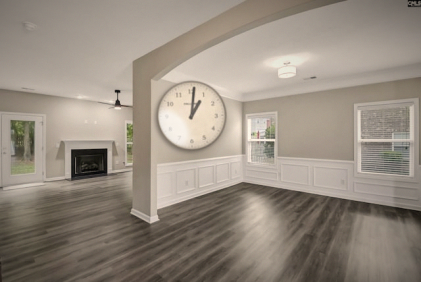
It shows 1.01
